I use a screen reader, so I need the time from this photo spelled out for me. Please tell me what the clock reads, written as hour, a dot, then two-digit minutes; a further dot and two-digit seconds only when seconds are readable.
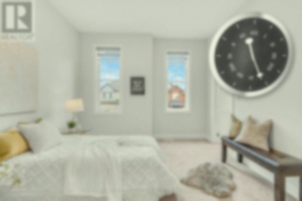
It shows 11.26
